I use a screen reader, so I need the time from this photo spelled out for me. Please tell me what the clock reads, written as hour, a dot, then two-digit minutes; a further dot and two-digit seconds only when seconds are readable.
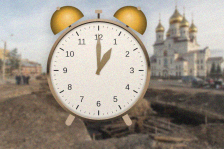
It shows 1.00
